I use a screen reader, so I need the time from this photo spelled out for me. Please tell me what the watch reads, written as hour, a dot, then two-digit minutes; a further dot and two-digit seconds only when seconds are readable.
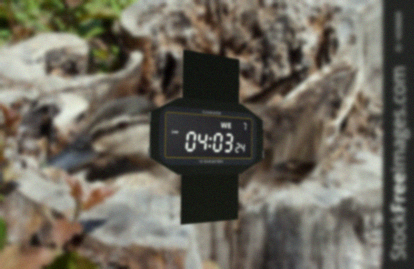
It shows 4.03
